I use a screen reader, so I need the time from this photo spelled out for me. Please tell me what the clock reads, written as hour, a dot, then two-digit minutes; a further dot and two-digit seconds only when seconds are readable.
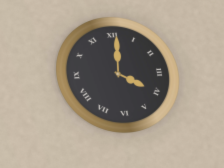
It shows 4.01
